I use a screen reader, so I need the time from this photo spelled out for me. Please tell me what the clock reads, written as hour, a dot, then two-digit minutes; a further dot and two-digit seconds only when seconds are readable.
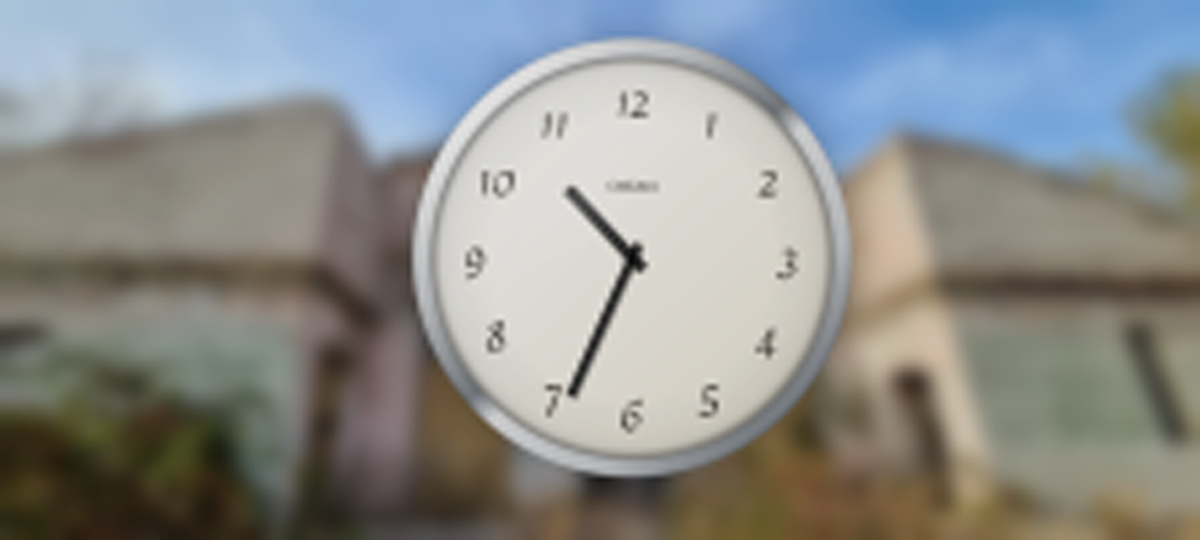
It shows 10.34
